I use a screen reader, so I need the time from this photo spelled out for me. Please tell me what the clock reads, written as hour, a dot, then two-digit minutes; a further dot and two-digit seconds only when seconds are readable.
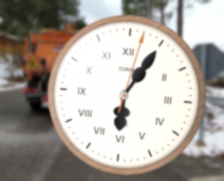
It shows 6.05.02
